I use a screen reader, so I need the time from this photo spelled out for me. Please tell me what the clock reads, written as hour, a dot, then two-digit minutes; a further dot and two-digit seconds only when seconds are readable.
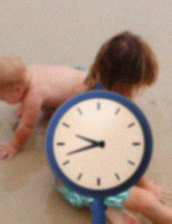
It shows 9.42
